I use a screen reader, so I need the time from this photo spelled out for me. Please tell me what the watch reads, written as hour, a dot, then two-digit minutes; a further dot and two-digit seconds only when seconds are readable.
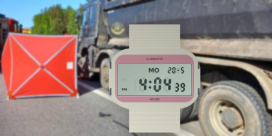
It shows 4.04.39
